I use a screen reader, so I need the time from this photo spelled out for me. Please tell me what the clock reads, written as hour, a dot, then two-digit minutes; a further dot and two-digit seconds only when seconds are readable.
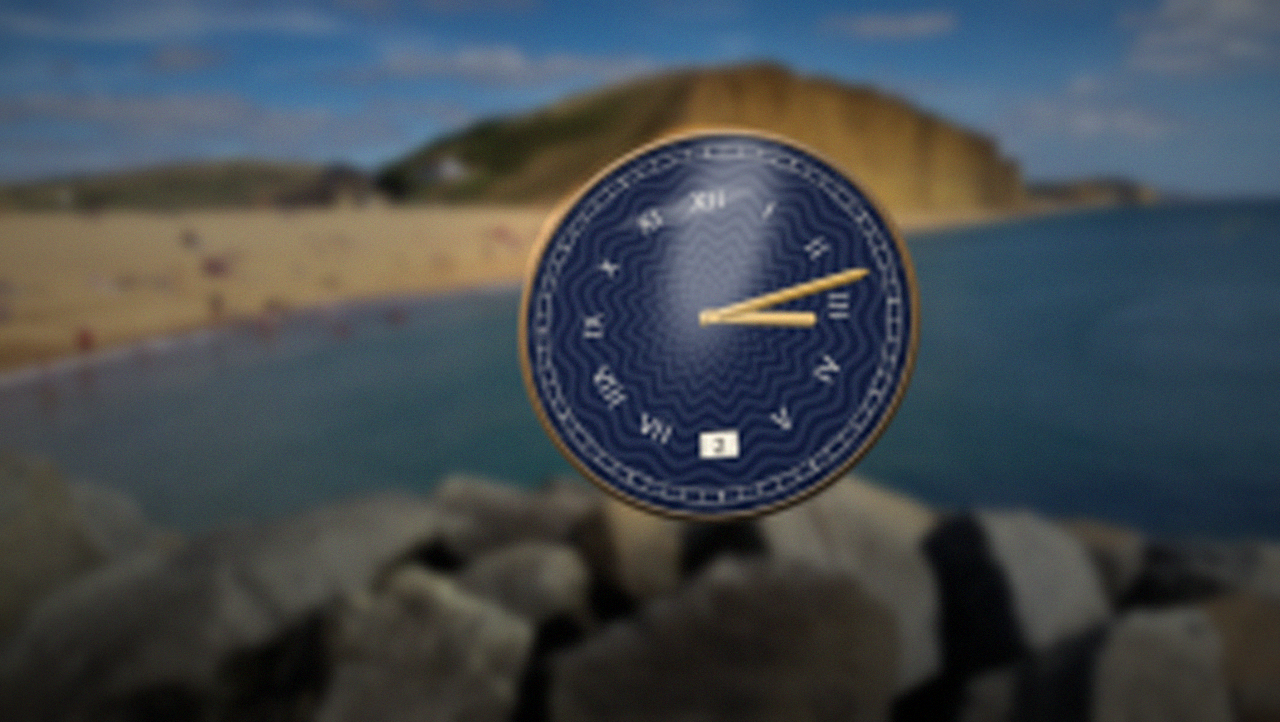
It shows 3.13
